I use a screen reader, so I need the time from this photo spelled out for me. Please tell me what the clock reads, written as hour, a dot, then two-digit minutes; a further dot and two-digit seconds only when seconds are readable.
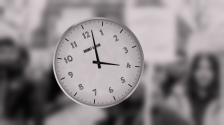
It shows 4.02
